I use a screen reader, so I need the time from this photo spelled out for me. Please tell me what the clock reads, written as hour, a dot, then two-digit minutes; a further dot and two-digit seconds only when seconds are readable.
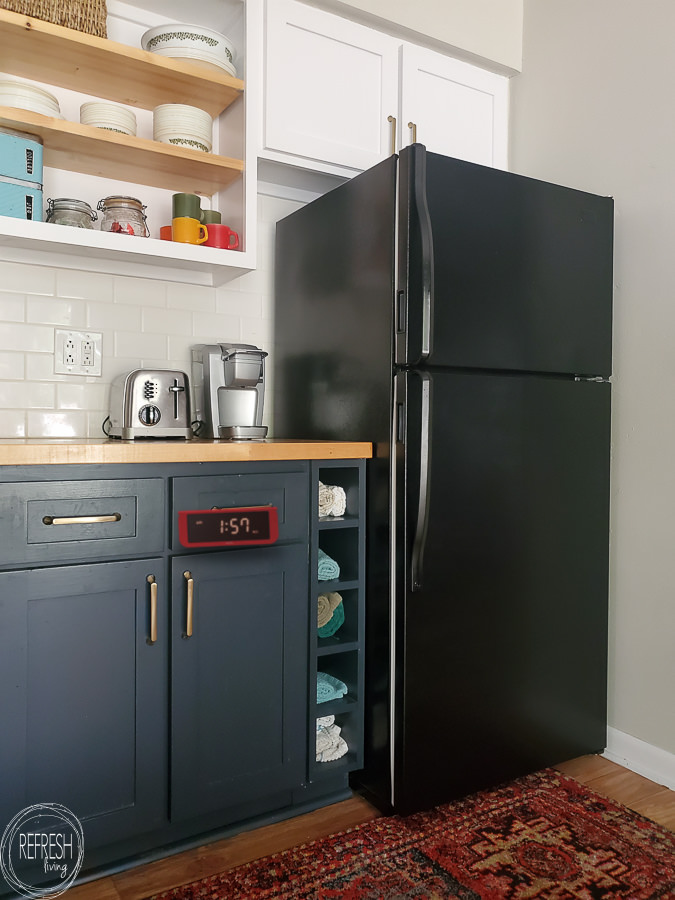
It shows 1.57
